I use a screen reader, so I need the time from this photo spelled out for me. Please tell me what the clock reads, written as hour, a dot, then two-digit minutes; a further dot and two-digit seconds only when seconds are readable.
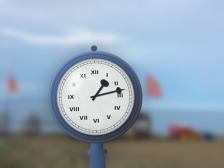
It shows 1.13
